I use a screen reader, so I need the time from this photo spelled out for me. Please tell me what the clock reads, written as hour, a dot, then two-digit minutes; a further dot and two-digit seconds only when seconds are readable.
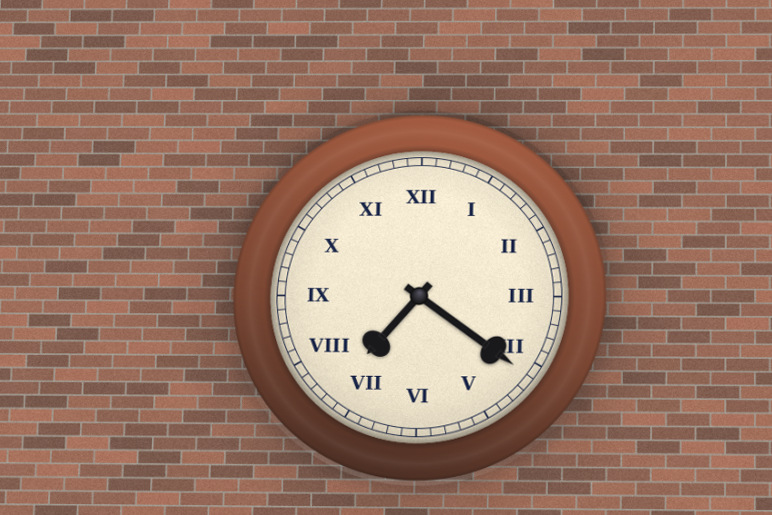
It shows 7.21
